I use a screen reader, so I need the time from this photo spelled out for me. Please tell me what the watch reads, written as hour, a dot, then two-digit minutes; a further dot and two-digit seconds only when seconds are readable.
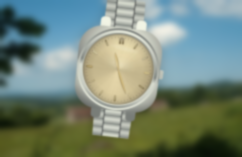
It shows 11.26
